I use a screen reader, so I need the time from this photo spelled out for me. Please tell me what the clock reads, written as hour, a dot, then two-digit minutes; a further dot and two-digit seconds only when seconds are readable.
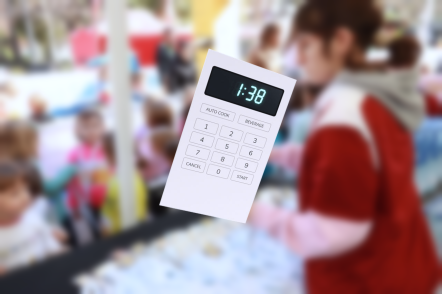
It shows 1.38
